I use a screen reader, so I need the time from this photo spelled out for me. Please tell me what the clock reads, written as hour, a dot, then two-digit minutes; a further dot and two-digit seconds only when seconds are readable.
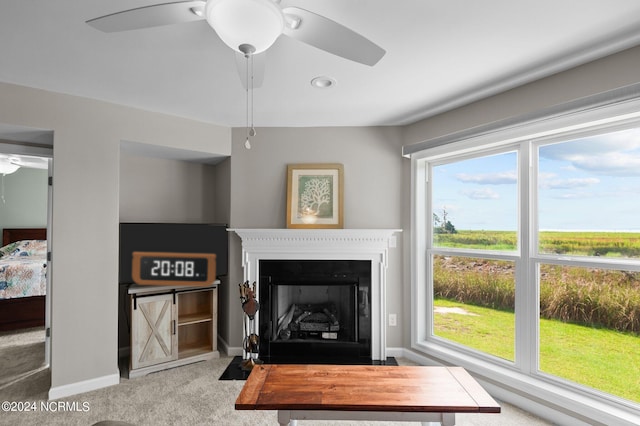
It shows 20.08
